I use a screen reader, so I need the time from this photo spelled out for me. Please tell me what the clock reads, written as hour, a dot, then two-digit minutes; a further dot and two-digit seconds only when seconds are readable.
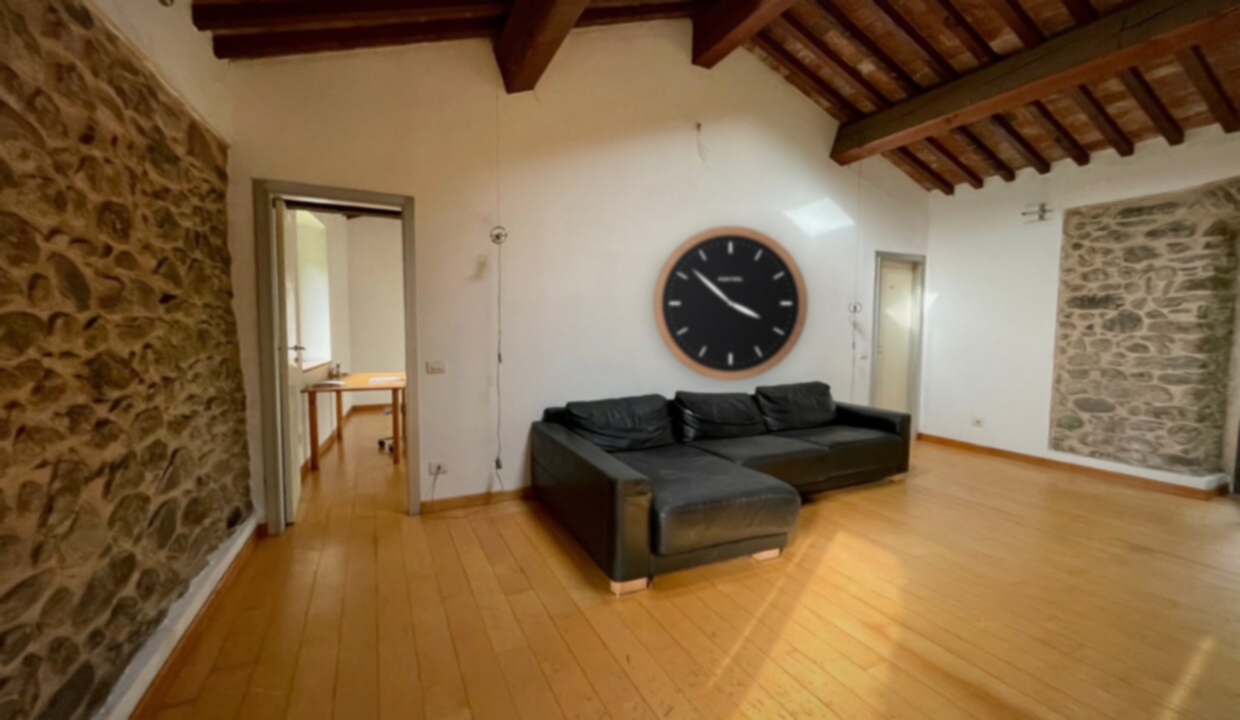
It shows 3.52
